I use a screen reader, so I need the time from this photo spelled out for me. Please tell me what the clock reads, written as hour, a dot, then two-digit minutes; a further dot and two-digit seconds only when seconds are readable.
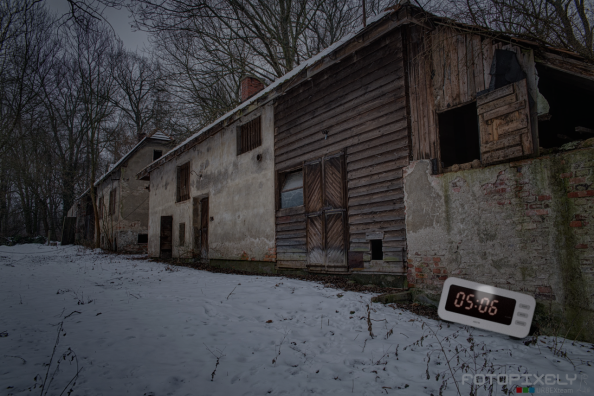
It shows 5.06
